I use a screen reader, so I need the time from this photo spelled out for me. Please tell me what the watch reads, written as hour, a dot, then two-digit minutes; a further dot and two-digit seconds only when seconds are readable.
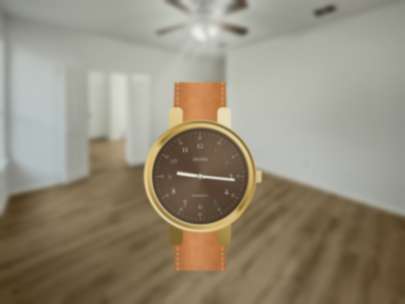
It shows 9.16
